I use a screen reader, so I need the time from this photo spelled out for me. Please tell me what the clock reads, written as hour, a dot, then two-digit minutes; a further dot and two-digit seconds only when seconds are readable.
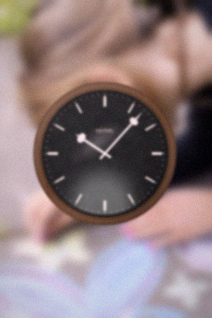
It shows 10.07
